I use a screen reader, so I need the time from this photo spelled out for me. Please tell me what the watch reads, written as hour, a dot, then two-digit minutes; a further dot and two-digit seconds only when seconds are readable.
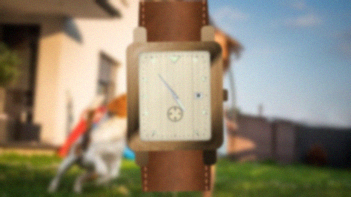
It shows 4.54
